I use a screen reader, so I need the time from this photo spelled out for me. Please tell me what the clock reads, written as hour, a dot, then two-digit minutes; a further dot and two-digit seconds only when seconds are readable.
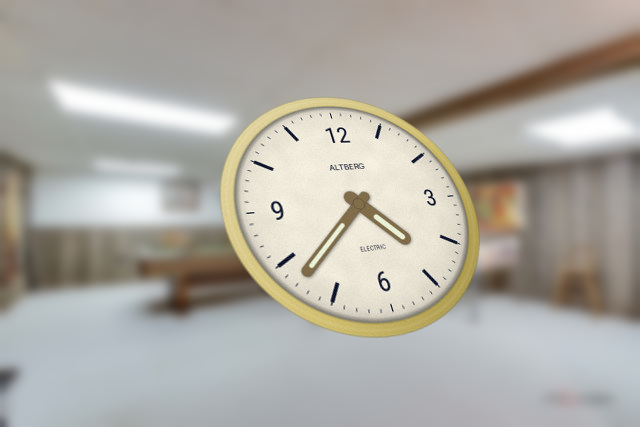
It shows 4.38
